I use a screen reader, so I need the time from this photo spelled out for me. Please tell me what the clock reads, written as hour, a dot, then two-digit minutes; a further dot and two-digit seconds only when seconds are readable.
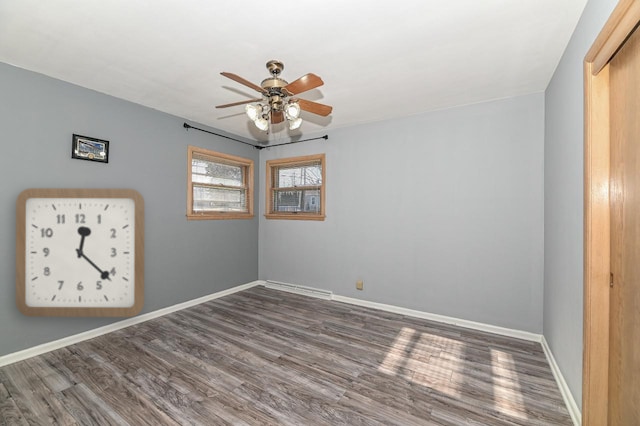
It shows 12.22
